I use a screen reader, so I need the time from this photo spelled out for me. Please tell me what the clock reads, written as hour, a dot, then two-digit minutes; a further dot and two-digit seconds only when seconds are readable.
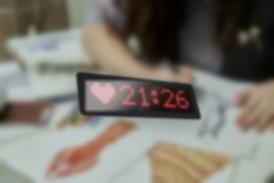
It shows 21.26
